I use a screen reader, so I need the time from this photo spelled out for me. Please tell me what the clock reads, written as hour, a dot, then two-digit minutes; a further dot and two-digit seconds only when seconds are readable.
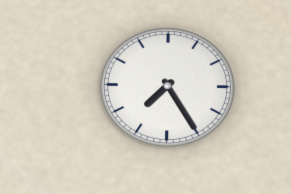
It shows 7.25
